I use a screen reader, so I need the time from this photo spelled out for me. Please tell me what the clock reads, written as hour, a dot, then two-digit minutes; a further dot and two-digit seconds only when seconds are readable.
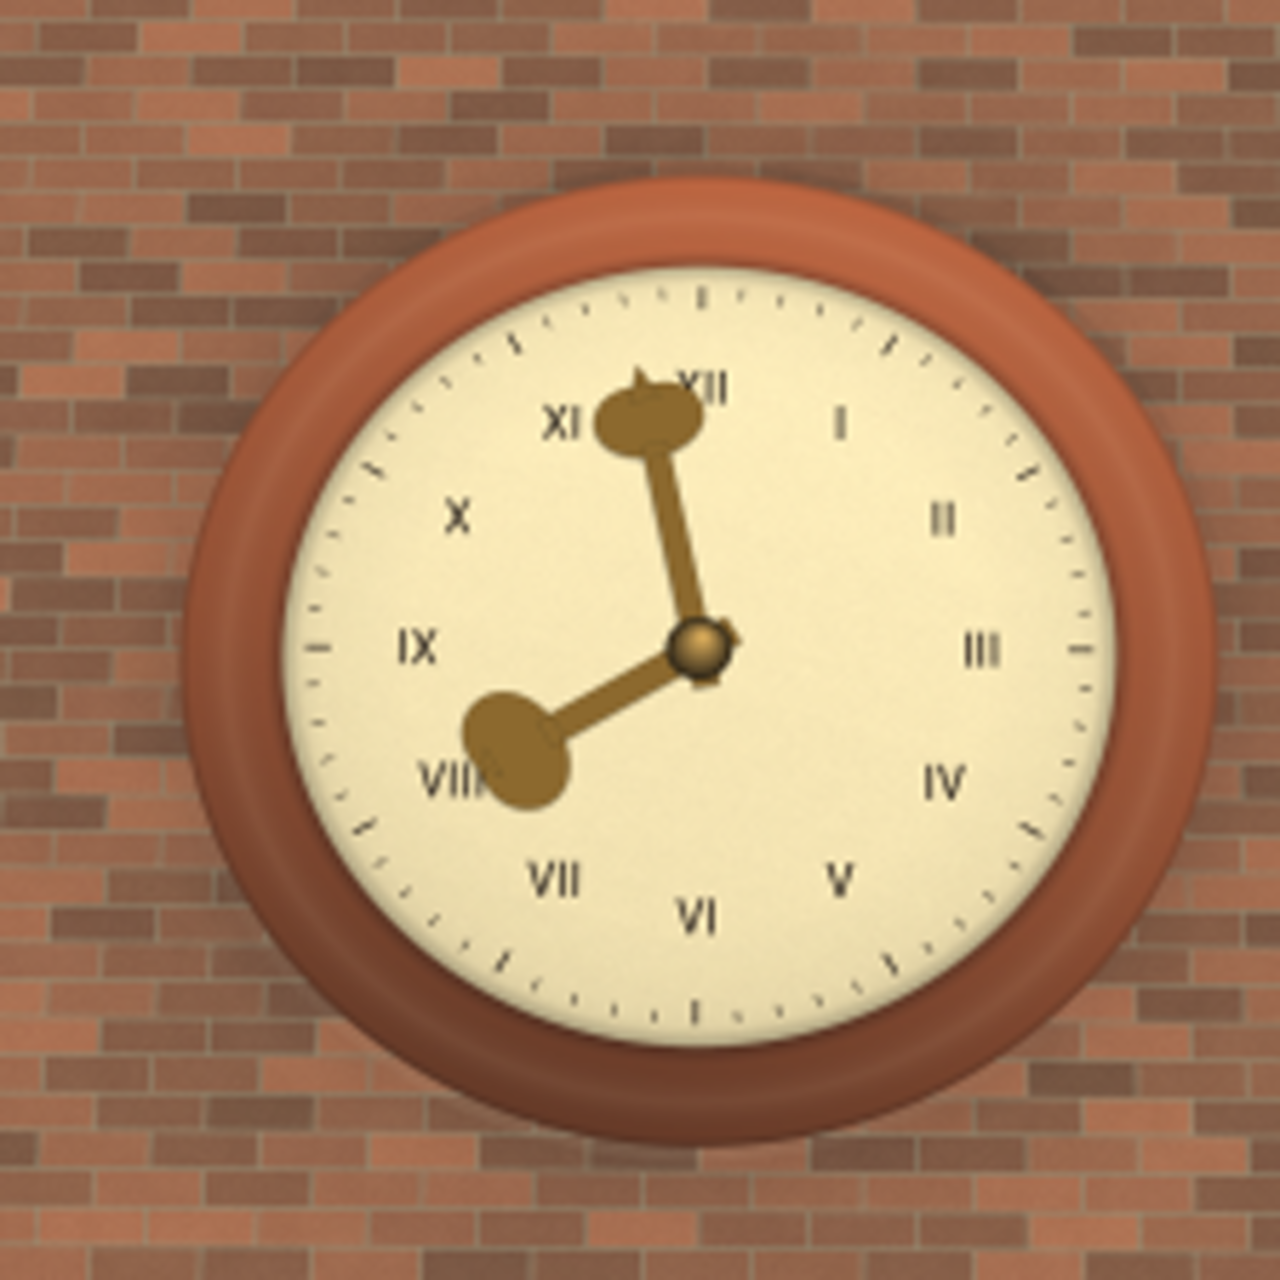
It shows 7.58
